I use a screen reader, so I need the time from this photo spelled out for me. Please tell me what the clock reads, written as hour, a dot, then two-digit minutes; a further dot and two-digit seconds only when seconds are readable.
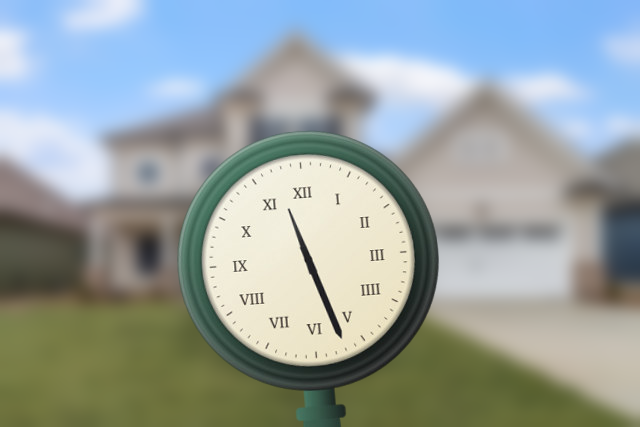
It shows 11.27
